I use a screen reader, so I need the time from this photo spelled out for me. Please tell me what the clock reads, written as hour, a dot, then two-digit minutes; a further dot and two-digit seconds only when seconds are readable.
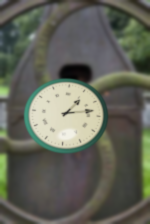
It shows 1.13
